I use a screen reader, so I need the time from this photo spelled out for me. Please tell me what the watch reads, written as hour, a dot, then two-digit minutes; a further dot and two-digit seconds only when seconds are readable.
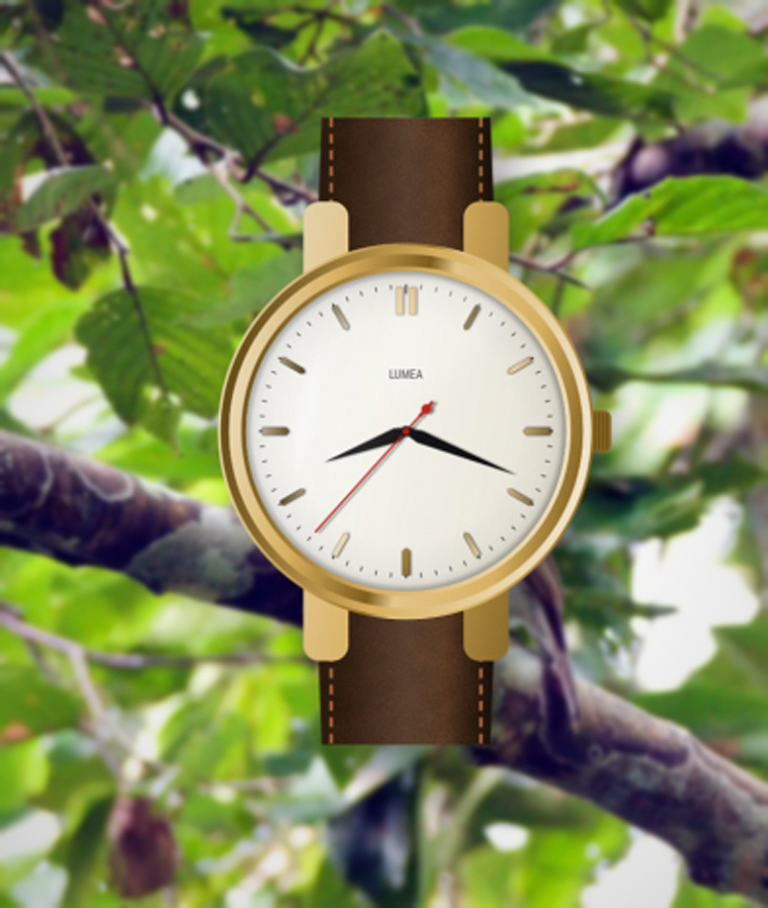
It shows 8.18.37
